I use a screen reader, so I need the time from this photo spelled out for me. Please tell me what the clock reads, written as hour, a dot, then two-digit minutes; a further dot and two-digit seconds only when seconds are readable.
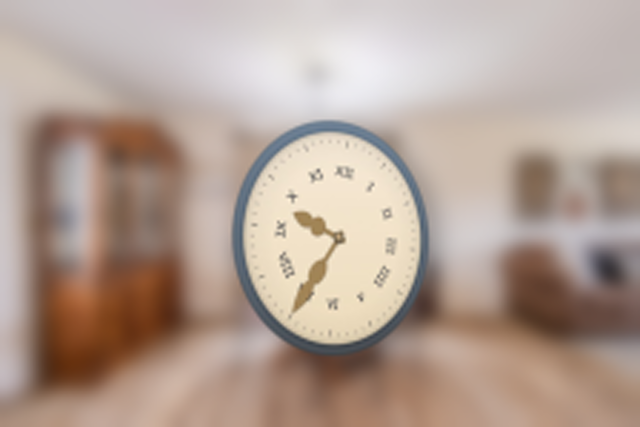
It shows 9.35
